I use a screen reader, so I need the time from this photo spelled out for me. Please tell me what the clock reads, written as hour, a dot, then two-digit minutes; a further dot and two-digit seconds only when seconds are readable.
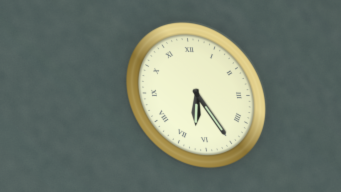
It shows 6.25
